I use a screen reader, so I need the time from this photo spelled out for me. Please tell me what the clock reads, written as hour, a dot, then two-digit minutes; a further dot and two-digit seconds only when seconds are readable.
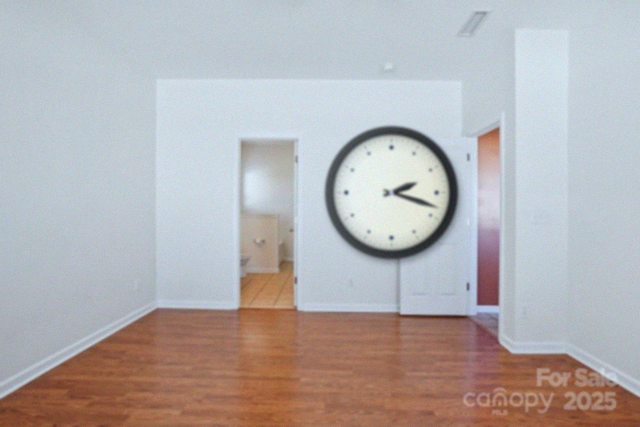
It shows 2.18
